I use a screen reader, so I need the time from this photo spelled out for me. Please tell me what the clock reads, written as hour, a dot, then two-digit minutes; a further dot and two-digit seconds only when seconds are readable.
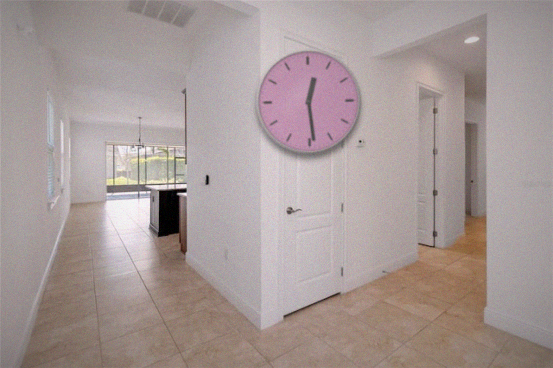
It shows 12.29
